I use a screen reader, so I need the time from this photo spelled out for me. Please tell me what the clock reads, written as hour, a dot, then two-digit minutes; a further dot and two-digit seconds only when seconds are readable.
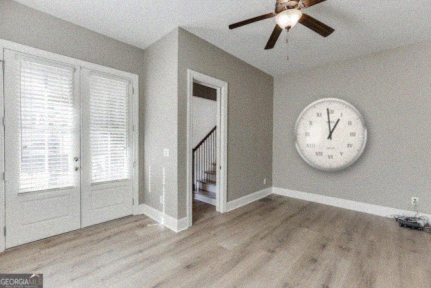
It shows 12.59
